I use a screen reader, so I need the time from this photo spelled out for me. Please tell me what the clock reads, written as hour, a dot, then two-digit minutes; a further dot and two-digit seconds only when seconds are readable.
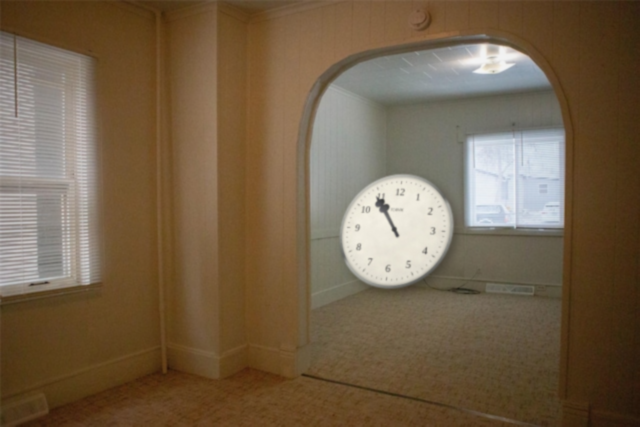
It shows 10.54
